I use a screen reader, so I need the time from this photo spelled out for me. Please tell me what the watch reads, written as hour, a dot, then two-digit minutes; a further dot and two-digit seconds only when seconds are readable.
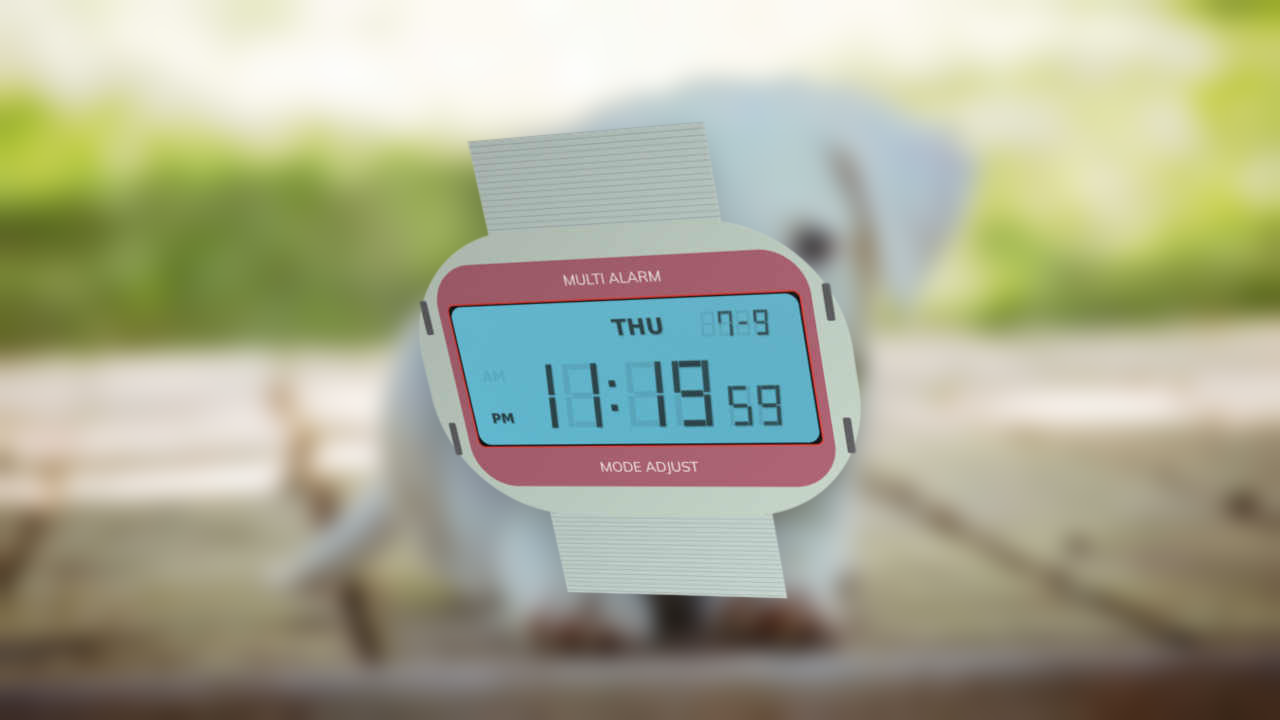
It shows 11.19.59
